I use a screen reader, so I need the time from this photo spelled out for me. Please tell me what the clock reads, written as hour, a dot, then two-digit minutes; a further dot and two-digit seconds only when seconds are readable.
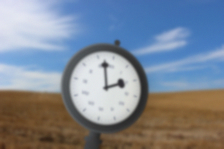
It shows 1.57
